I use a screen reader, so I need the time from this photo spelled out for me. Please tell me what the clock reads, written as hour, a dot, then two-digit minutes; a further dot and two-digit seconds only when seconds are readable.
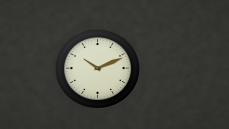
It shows 10.11
